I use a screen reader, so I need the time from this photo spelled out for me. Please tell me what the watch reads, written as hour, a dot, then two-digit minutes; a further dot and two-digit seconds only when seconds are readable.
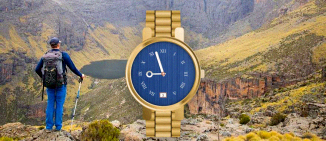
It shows 8.57
